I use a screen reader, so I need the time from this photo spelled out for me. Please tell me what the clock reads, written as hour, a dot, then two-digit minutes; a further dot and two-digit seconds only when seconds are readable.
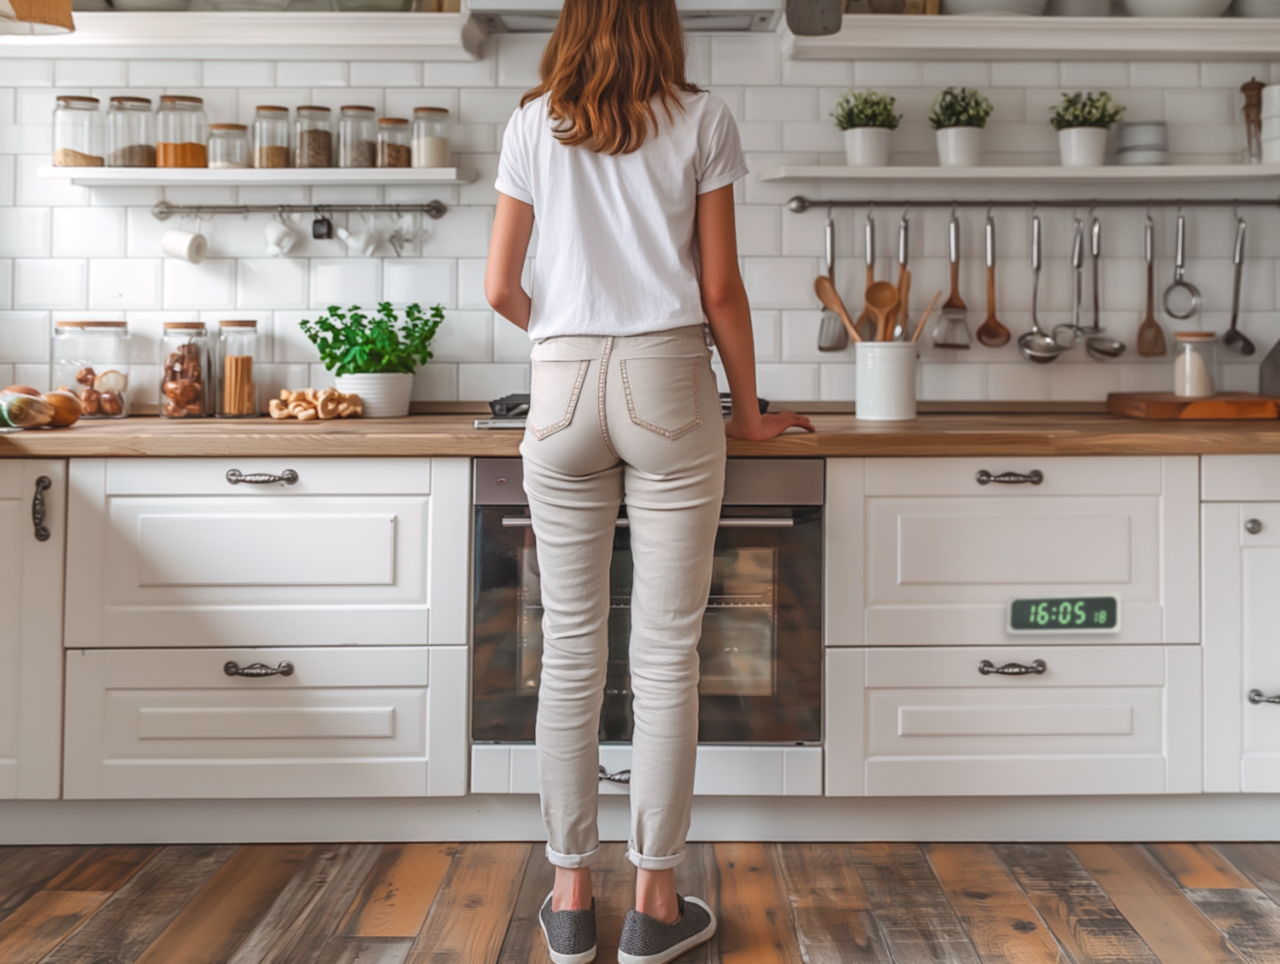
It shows 16.05
